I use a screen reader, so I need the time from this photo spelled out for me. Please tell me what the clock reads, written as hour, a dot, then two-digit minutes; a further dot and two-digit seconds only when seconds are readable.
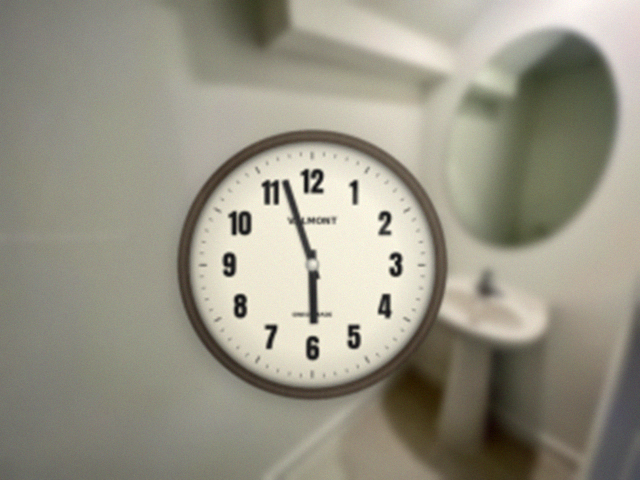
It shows 5.57
